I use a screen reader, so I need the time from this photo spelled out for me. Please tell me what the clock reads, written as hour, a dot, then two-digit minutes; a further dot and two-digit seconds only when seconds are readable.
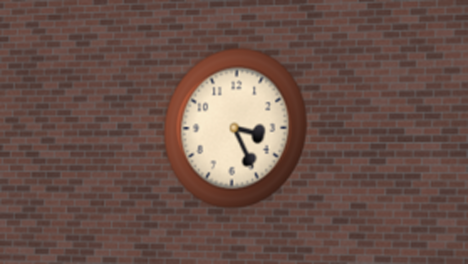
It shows 3.25
